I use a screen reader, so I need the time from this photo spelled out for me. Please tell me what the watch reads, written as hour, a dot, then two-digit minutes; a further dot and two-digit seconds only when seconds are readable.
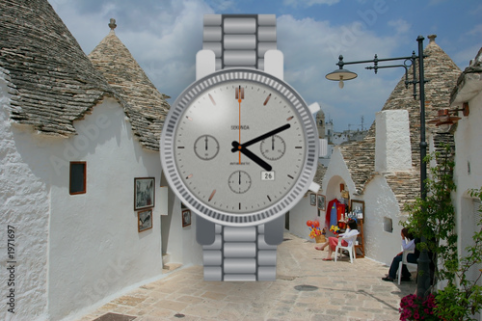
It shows 4.11
